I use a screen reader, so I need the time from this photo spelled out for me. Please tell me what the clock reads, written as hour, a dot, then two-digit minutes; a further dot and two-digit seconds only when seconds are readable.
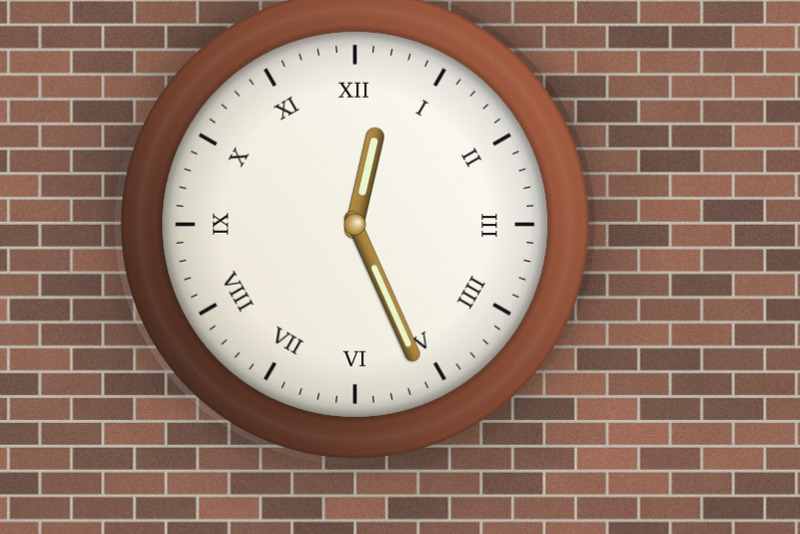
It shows 12.26
